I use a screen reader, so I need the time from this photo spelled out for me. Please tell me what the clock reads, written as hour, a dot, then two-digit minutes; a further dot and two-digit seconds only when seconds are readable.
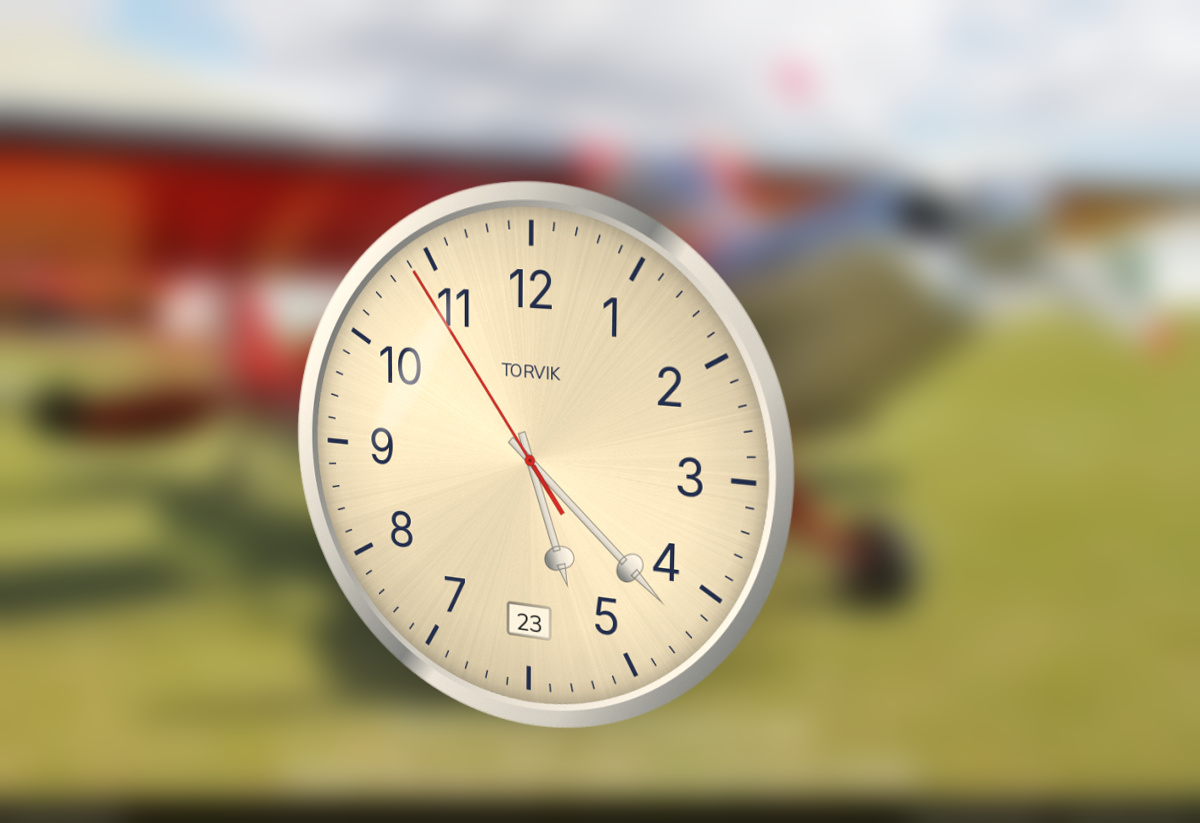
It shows 5.21.54
